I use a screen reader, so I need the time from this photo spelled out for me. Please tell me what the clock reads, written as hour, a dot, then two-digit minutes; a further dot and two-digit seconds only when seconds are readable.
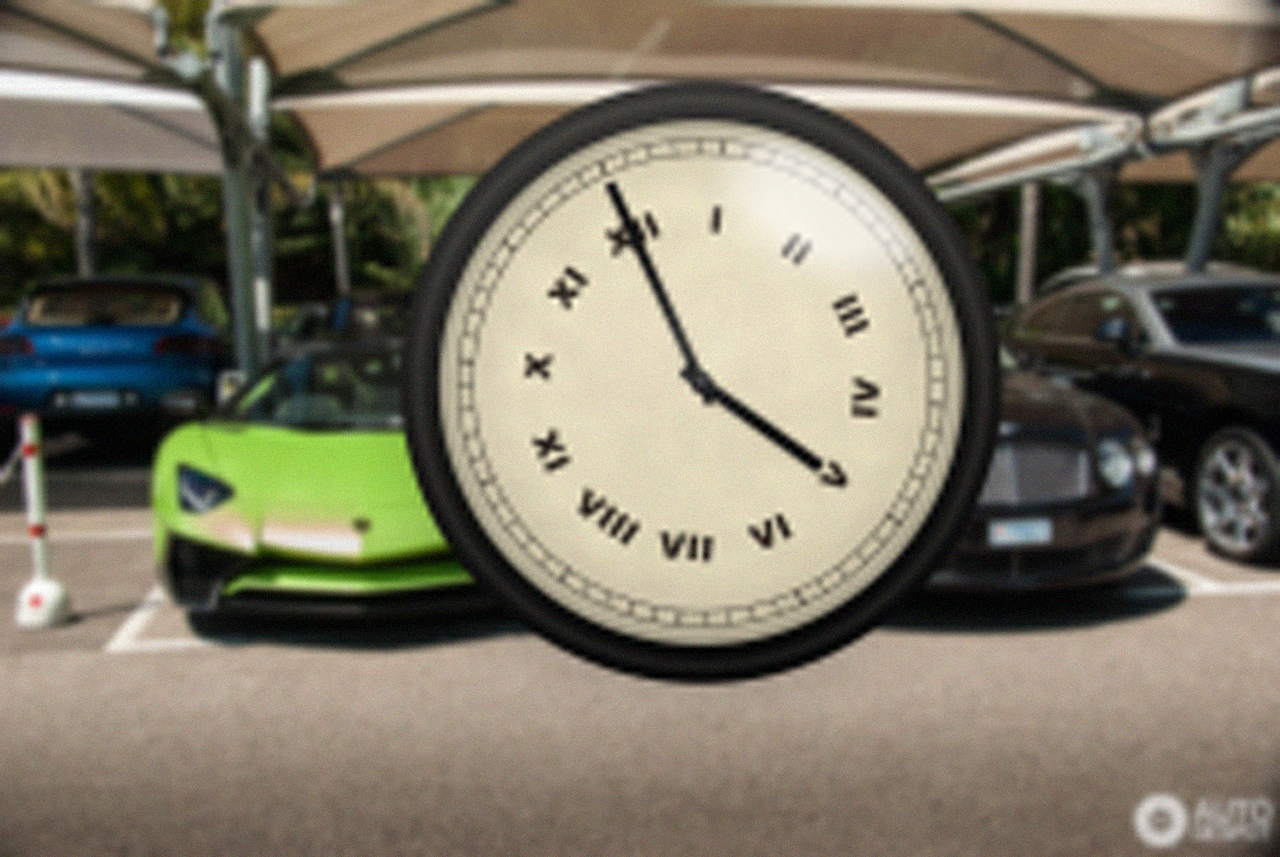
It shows 5.00
